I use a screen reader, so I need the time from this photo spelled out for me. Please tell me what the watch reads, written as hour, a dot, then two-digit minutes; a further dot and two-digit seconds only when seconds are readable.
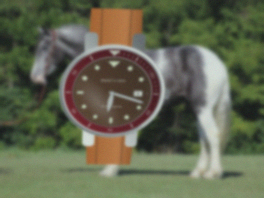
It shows 6.18
